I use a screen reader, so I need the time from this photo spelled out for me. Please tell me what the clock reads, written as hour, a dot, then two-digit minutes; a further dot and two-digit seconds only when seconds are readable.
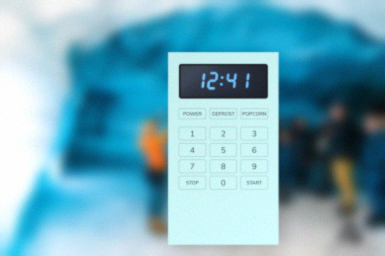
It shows 12.41
